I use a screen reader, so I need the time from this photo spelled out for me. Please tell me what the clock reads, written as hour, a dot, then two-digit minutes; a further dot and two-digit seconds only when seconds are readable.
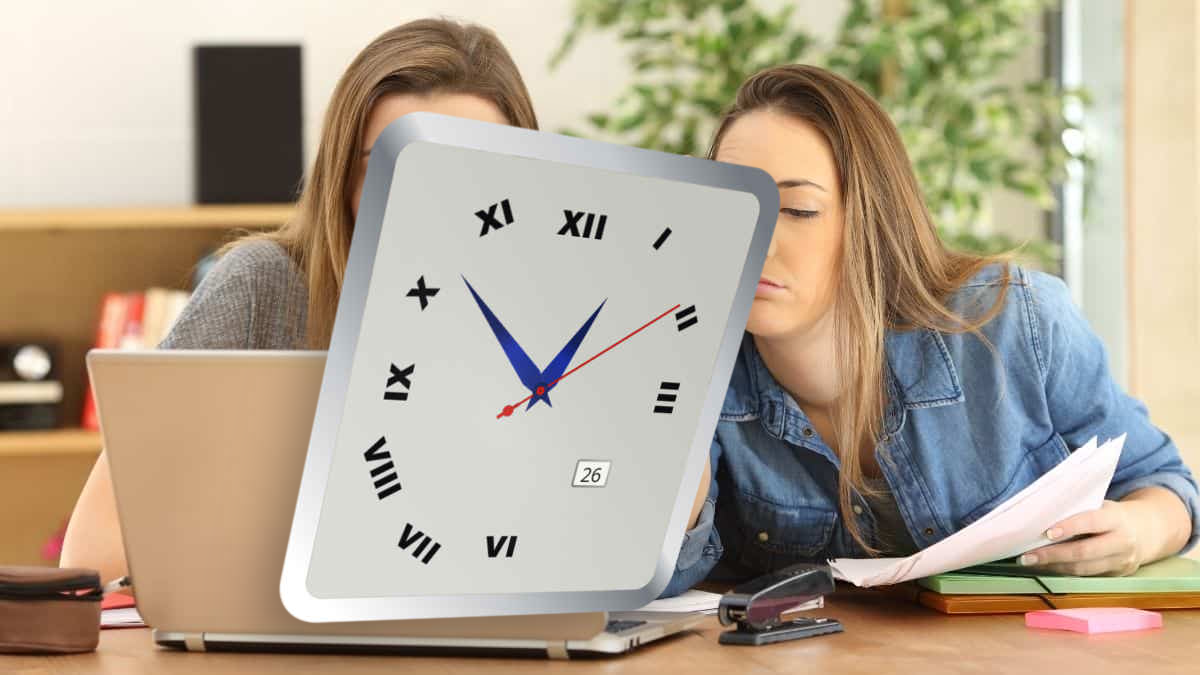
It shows 12.52.09
